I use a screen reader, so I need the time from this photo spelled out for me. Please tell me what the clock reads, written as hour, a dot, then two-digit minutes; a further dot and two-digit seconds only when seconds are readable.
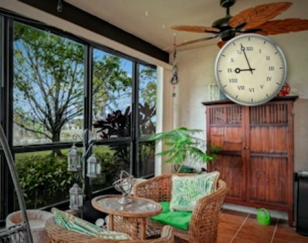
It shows 8.57
